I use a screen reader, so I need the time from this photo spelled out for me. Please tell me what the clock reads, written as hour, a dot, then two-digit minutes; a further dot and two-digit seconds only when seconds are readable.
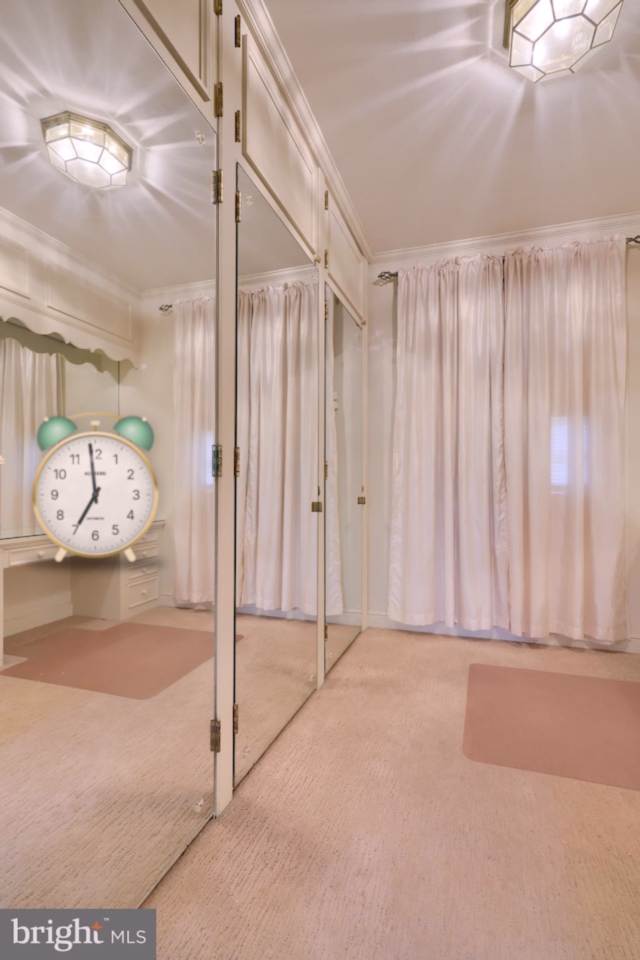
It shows 6.59
